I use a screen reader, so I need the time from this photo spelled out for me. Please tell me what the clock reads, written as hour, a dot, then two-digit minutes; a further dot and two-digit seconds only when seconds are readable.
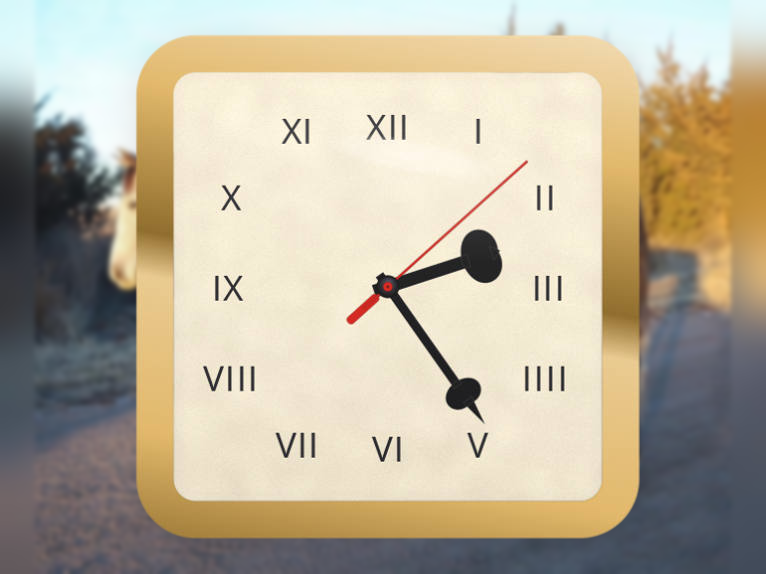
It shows 2.24.08
